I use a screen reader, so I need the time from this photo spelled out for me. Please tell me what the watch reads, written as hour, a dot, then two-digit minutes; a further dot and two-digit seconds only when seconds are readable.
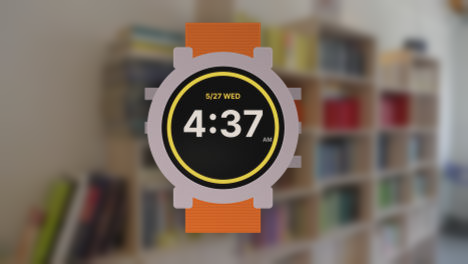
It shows 4.37
